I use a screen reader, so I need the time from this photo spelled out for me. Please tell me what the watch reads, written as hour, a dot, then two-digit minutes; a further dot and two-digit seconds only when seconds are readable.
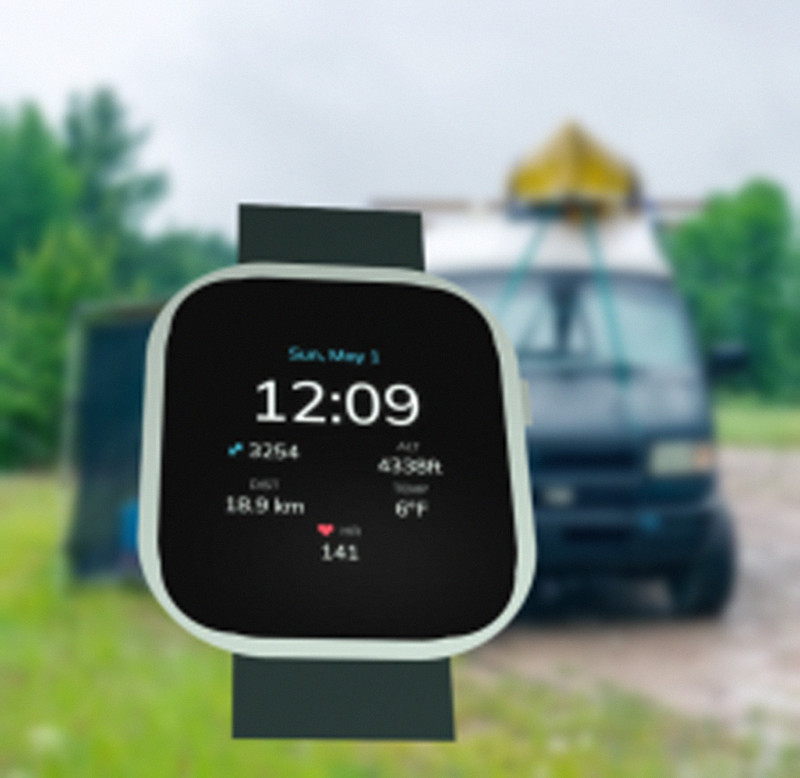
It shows 12.09
